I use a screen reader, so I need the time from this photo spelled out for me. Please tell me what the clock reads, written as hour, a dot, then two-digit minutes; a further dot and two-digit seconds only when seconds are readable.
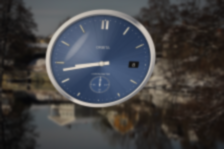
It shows 8.43
